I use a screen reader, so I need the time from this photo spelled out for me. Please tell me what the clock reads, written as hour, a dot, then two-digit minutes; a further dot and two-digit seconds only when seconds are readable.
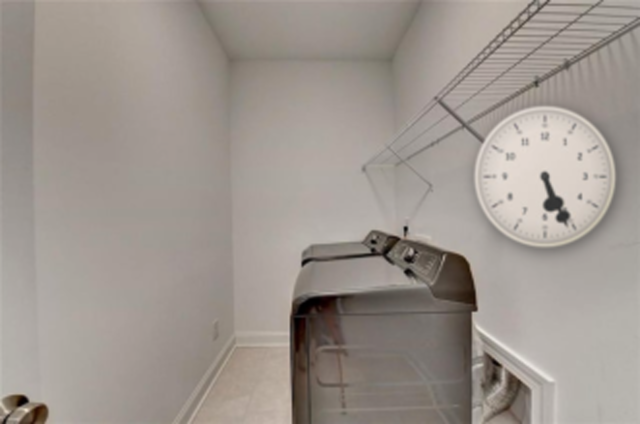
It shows 5.26
